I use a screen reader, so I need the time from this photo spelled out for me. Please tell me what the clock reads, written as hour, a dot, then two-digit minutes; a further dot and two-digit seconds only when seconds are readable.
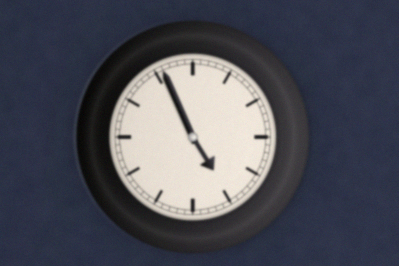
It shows 4.56
